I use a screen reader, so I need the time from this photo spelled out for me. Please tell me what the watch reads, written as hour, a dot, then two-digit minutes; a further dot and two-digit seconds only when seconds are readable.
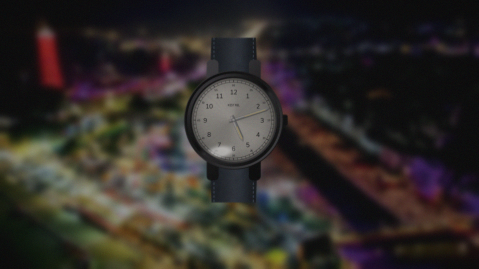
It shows 5.12
